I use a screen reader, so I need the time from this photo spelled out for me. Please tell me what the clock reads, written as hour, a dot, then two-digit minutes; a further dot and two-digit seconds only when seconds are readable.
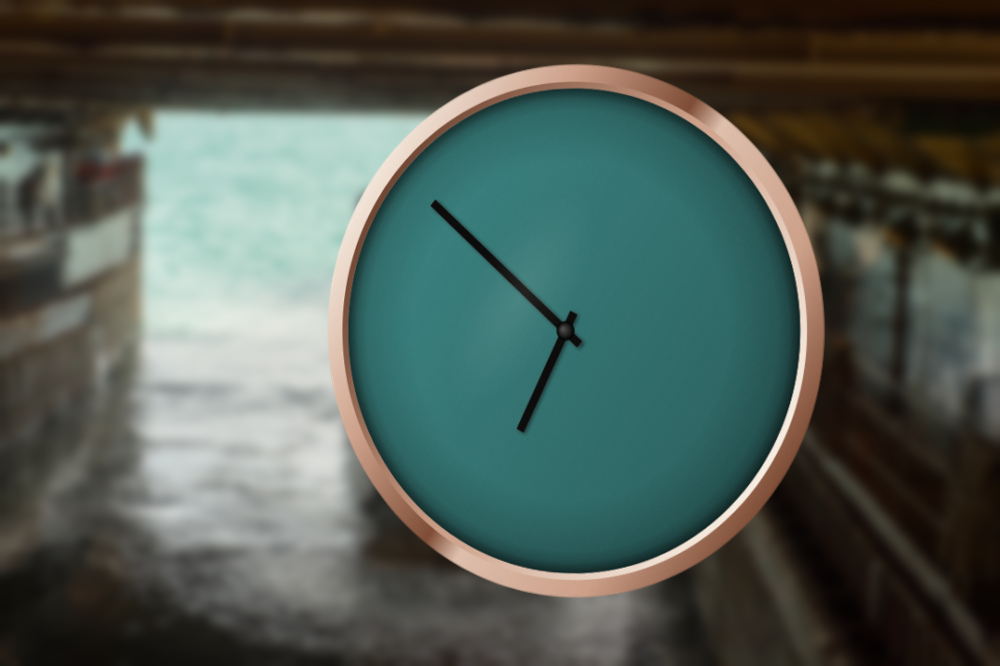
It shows 6.52
